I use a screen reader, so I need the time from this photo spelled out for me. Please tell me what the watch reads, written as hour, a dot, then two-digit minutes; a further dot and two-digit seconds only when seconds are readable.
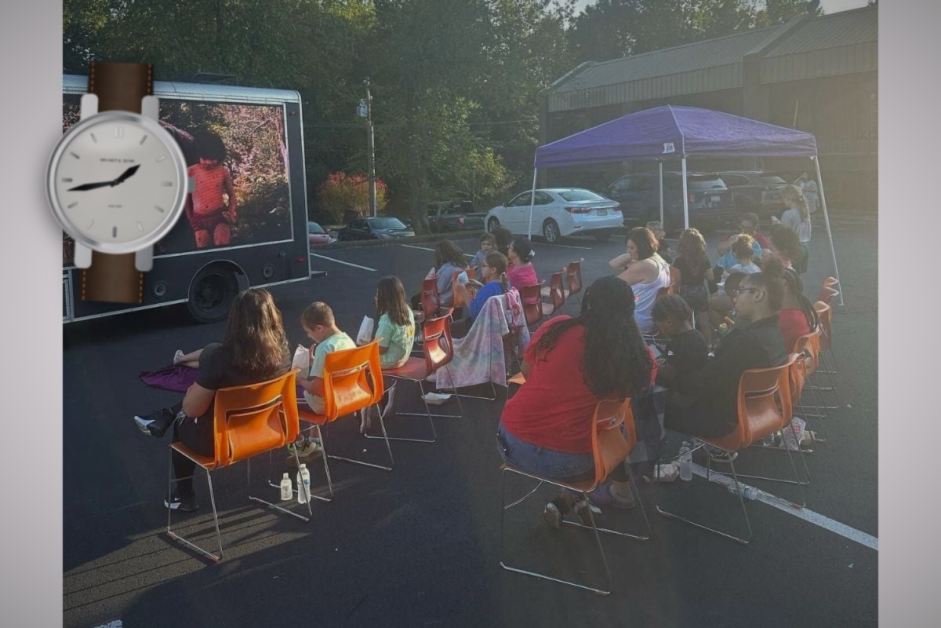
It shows 1.43
